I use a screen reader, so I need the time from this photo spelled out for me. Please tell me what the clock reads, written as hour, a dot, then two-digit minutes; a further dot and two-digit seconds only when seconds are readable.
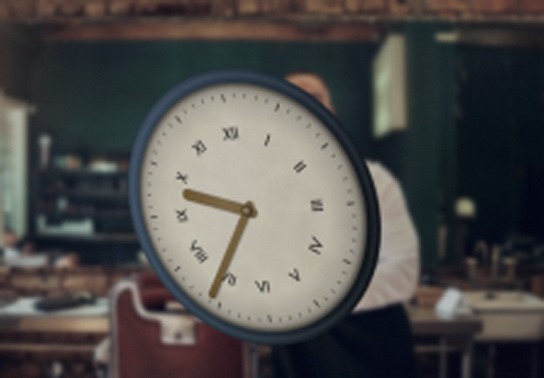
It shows 9.36
